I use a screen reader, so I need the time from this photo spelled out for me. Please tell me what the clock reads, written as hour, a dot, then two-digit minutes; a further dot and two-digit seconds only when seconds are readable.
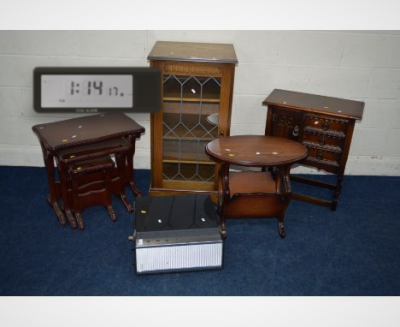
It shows 1.14.17
